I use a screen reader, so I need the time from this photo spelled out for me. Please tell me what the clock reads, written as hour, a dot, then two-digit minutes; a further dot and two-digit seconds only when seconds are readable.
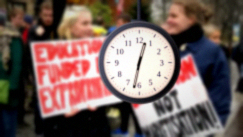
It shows 12.32
